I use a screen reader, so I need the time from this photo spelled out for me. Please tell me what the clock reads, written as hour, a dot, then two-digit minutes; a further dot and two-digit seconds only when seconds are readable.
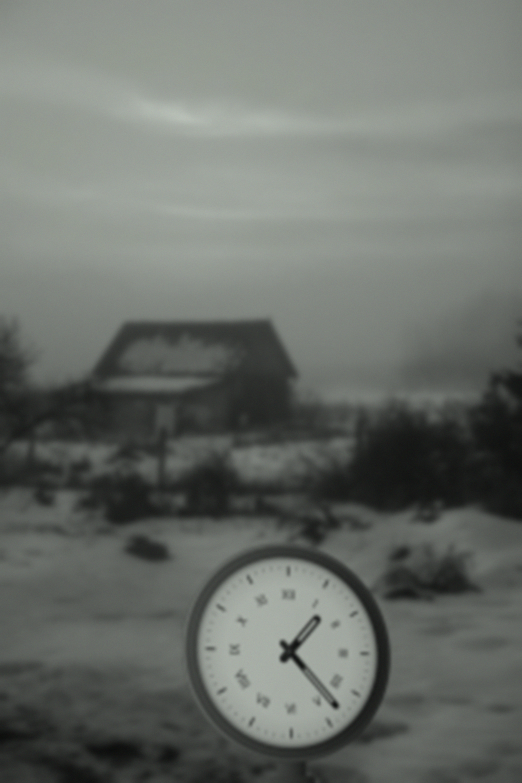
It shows 1.23
